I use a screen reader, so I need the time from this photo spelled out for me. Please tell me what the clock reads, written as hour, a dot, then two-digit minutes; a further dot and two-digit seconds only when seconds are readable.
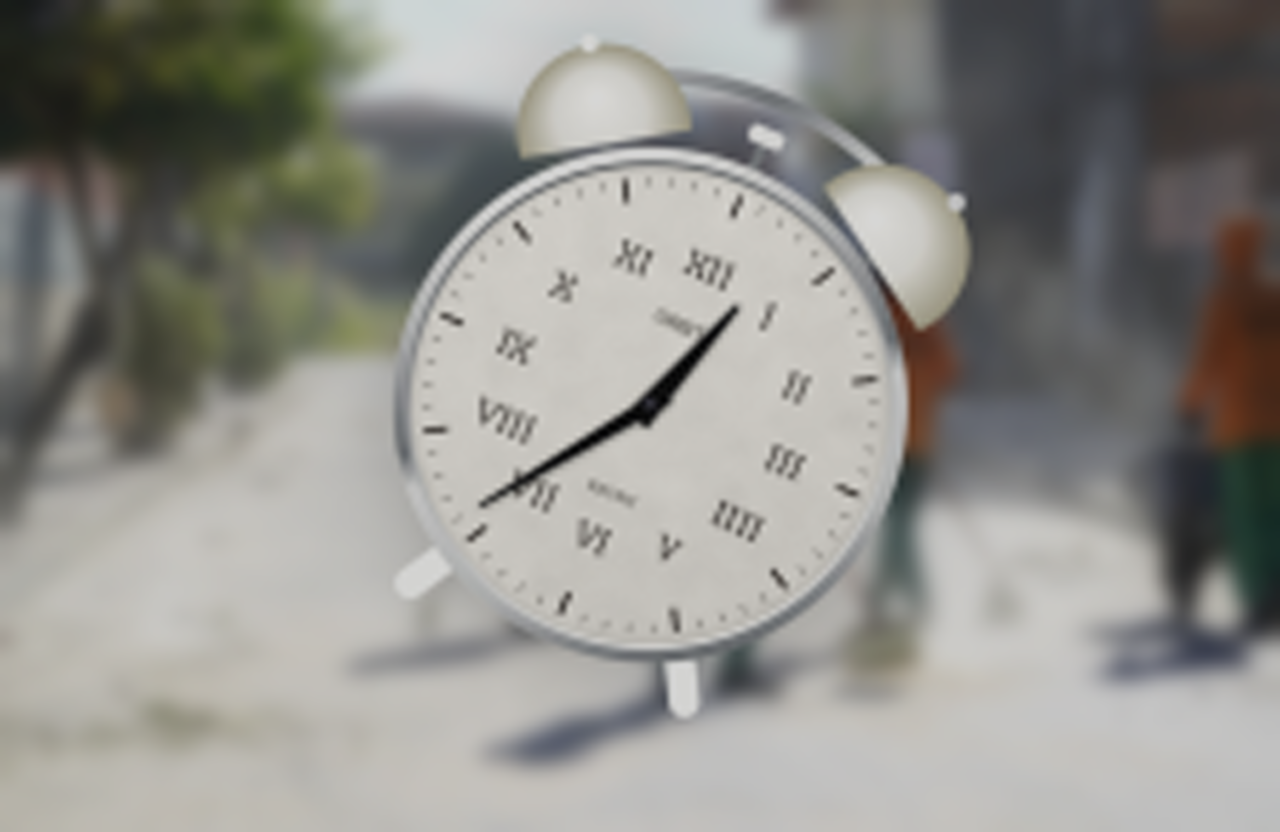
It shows 12.36
